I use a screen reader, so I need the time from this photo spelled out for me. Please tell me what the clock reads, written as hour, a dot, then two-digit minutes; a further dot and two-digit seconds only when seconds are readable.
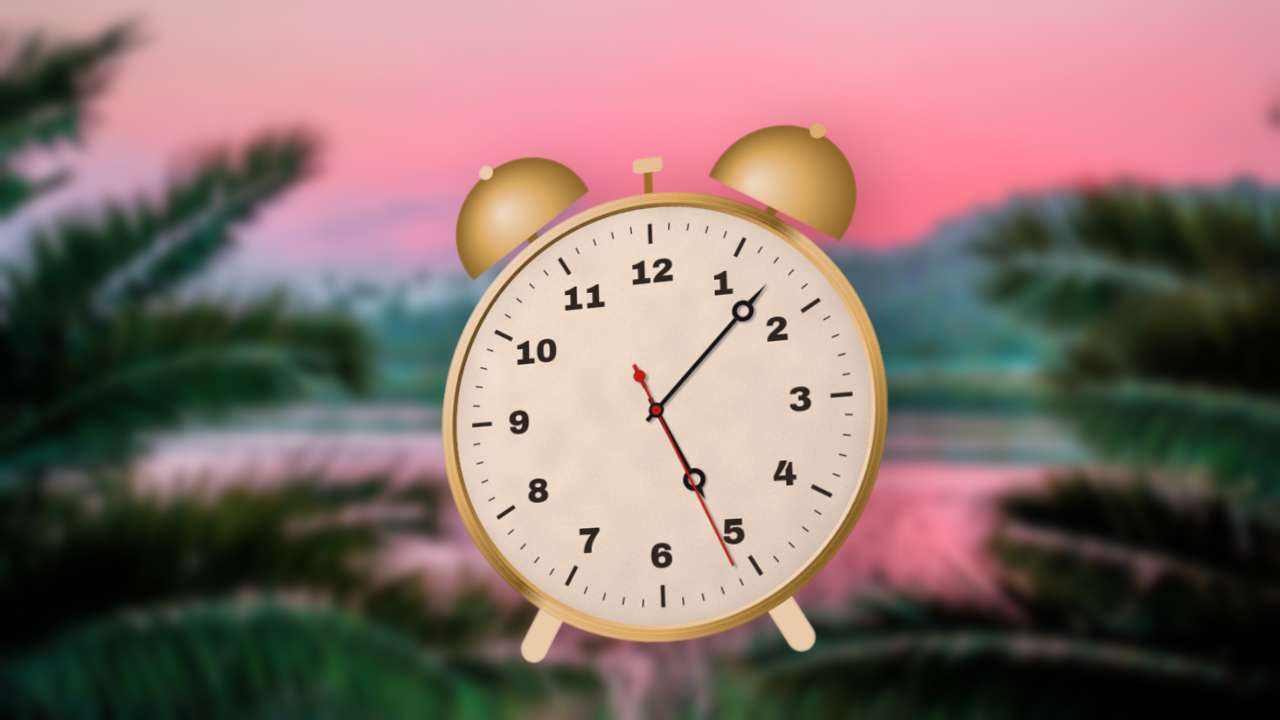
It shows 5.07.26
